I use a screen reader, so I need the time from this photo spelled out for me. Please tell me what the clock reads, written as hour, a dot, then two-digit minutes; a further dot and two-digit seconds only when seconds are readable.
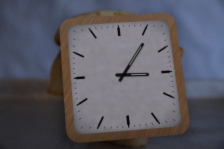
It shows 3.06
